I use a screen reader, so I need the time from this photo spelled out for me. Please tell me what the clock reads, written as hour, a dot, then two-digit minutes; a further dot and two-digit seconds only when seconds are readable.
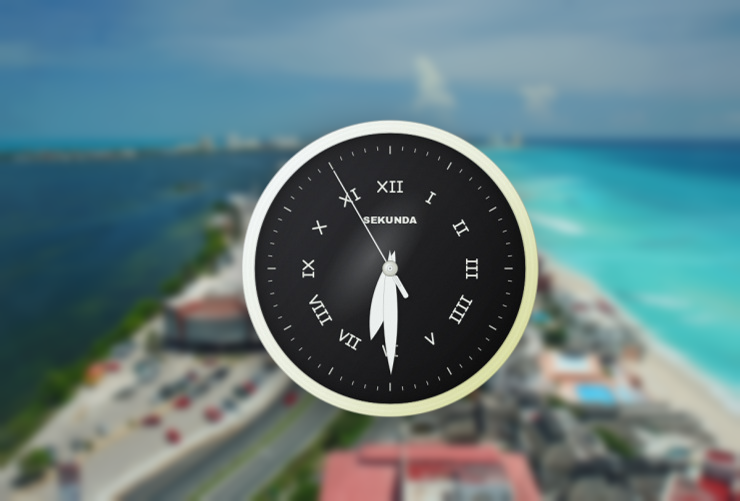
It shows 6.29.55
